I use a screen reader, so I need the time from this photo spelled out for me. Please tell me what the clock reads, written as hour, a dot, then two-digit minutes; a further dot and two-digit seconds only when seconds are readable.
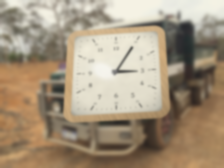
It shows 3.05
